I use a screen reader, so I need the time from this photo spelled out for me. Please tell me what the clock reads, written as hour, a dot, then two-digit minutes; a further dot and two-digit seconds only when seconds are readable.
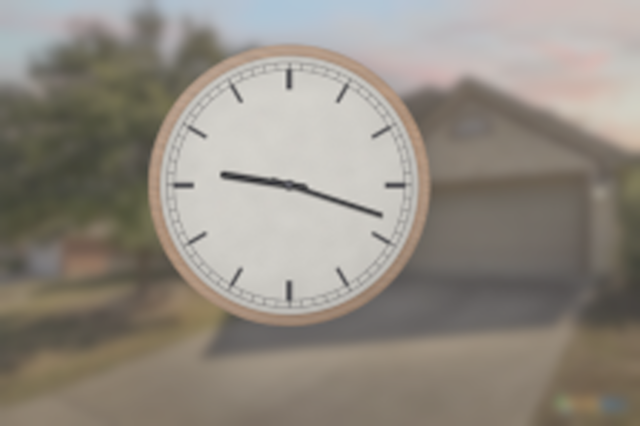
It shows 9.18
